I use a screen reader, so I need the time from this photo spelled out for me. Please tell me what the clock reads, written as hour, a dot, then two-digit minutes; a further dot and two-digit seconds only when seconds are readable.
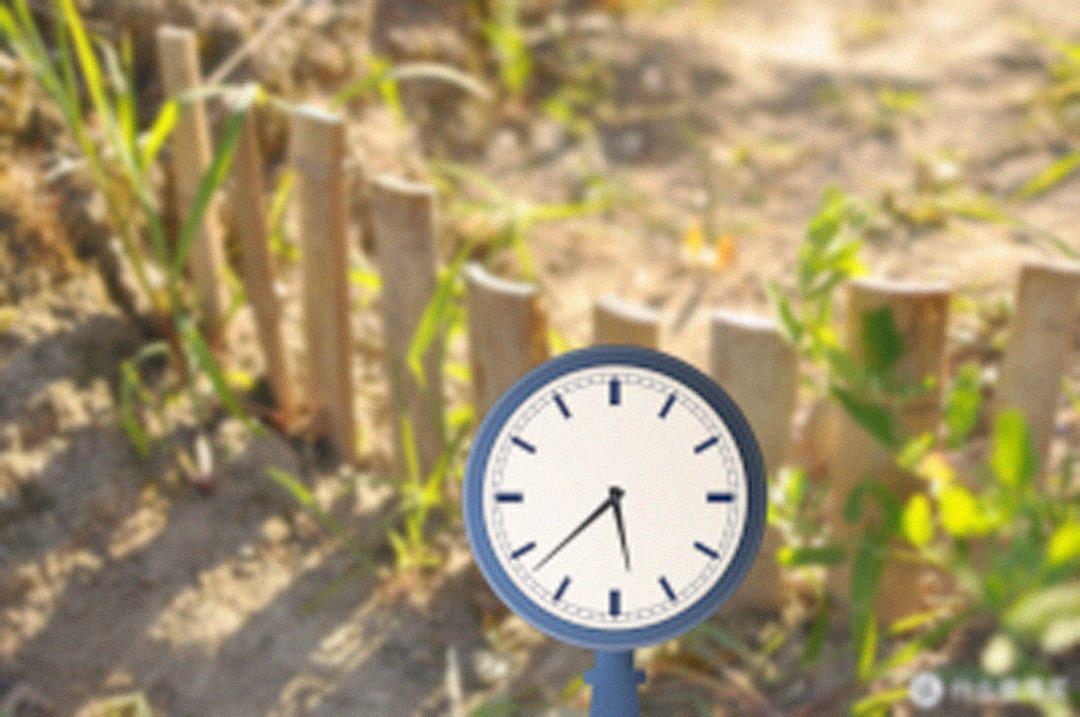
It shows 5.38
